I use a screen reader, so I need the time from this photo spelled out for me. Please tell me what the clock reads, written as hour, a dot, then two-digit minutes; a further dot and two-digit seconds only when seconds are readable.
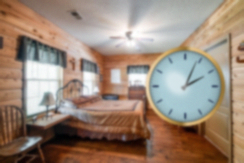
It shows 2.04
